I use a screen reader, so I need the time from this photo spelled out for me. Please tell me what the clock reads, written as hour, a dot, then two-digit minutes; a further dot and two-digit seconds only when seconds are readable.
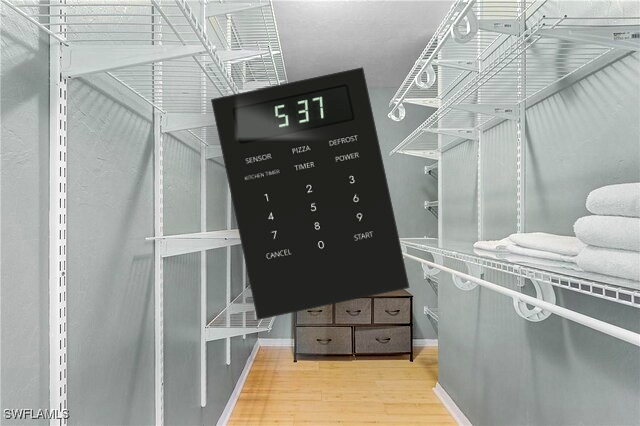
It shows 5.37
